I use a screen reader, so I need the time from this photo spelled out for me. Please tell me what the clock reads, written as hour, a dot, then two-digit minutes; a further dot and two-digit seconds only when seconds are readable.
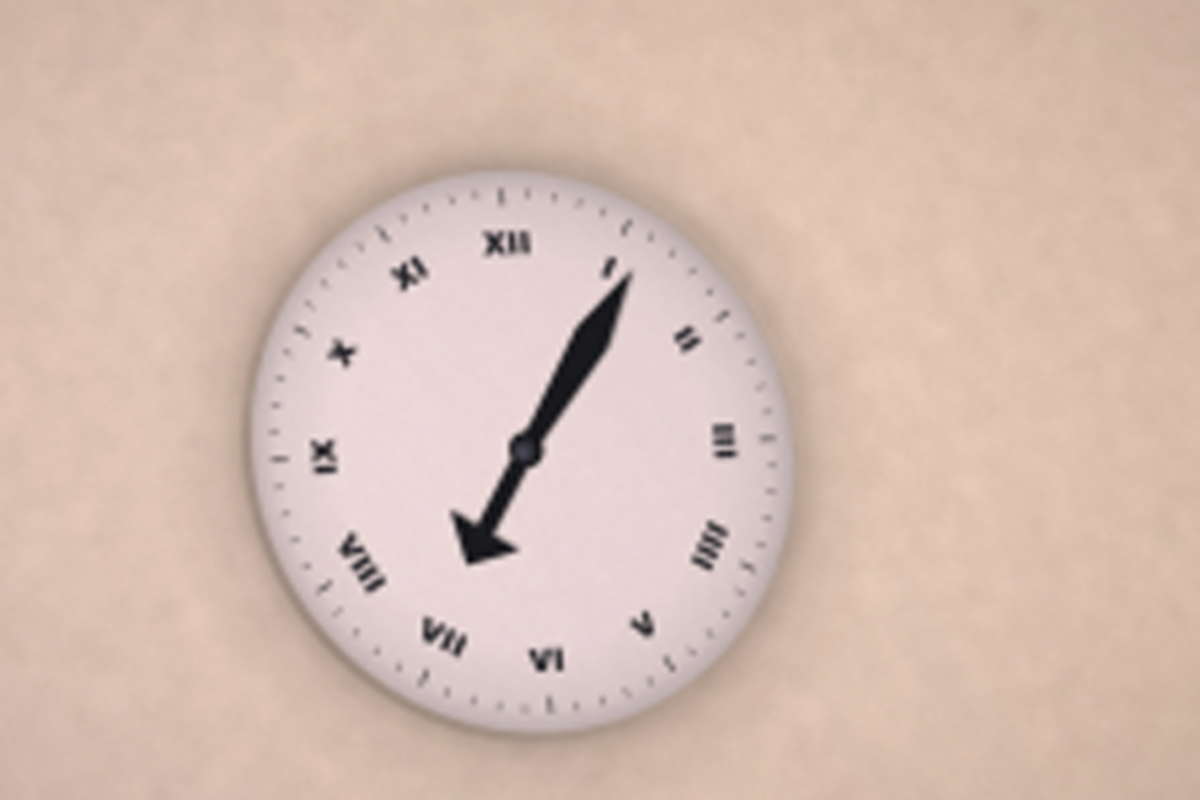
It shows 7.06
